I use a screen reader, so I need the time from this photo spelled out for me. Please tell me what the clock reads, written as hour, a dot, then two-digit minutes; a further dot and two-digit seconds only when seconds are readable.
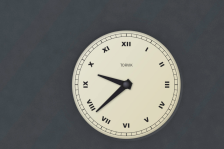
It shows 9.38
